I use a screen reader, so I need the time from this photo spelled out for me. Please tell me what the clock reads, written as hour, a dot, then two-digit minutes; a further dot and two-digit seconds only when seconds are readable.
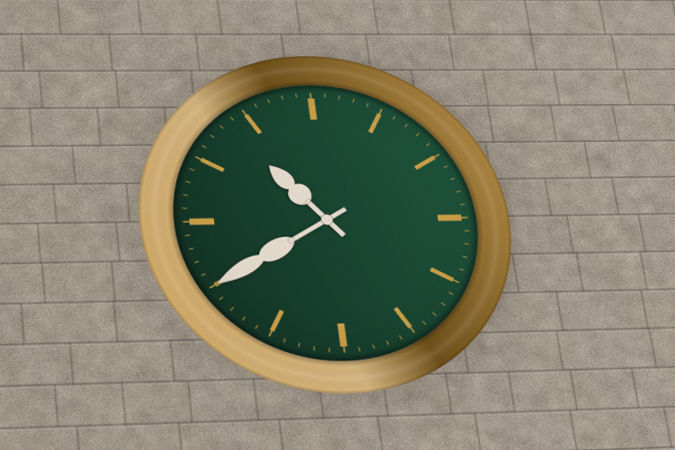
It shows 10.40
